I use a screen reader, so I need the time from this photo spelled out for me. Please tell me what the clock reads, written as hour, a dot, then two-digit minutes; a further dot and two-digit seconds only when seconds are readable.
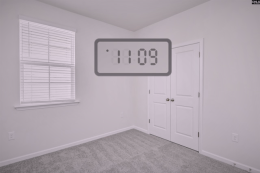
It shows 11.09
